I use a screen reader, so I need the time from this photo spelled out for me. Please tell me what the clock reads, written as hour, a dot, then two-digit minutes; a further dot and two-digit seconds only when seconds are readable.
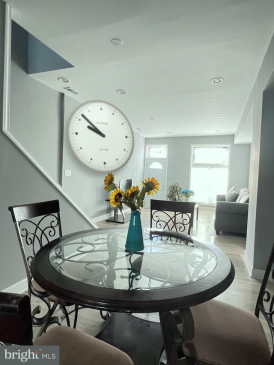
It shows 9.52
